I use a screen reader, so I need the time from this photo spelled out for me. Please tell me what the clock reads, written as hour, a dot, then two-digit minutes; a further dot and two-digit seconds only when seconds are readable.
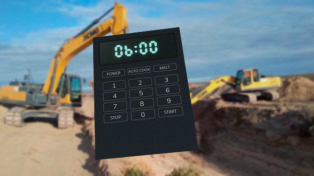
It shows 6.00
